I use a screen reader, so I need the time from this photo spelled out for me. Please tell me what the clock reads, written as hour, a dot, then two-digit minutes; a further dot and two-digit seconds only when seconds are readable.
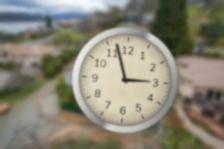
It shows 2.57
